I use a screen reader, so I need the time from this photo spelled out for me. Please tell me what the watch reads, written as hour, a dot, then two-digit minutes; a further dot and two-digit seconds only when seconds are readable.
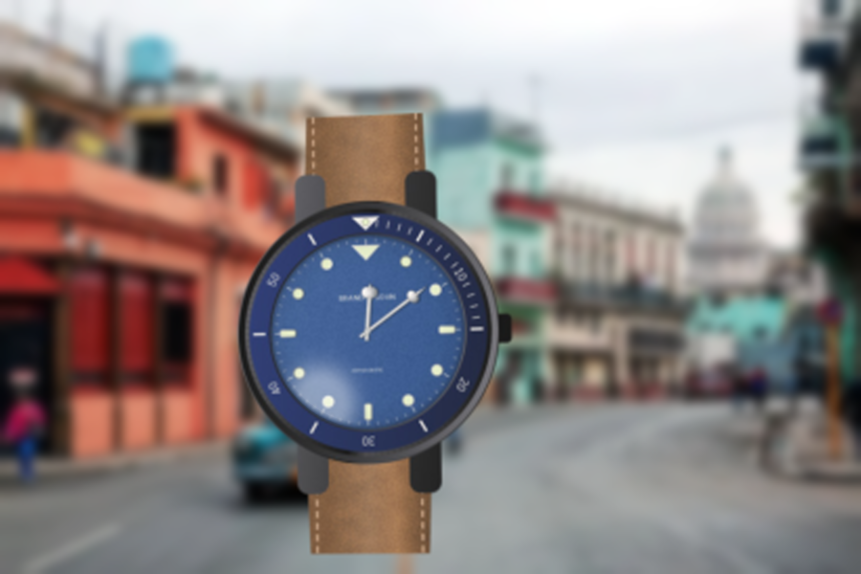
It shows 12.09
